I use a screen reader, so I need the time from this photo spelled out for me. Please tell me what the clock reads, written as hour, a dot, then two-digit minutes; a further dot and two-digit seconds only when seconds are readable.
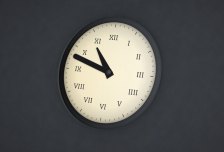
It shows 10.48
